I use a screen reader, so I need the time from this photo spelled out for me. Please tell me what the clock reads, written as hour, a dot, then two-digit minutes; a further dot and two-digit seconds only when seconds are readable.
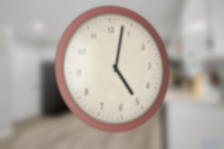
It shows 5.03
